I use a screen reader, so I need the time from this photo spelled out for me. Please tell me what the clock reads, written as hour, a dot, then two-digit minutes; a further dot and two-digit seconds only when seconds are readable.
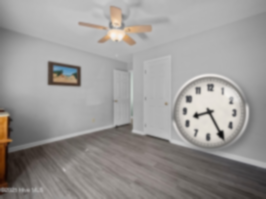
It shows 8.25
